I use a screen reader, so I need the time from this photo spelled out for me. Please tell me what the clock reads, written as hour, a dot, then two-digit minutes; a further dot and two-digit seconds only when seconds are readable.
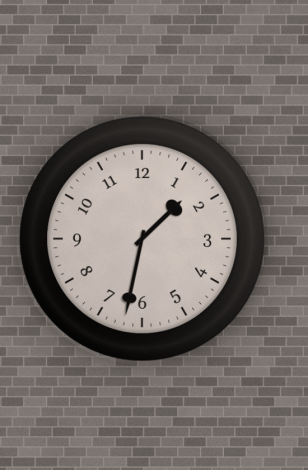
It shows 1.32
